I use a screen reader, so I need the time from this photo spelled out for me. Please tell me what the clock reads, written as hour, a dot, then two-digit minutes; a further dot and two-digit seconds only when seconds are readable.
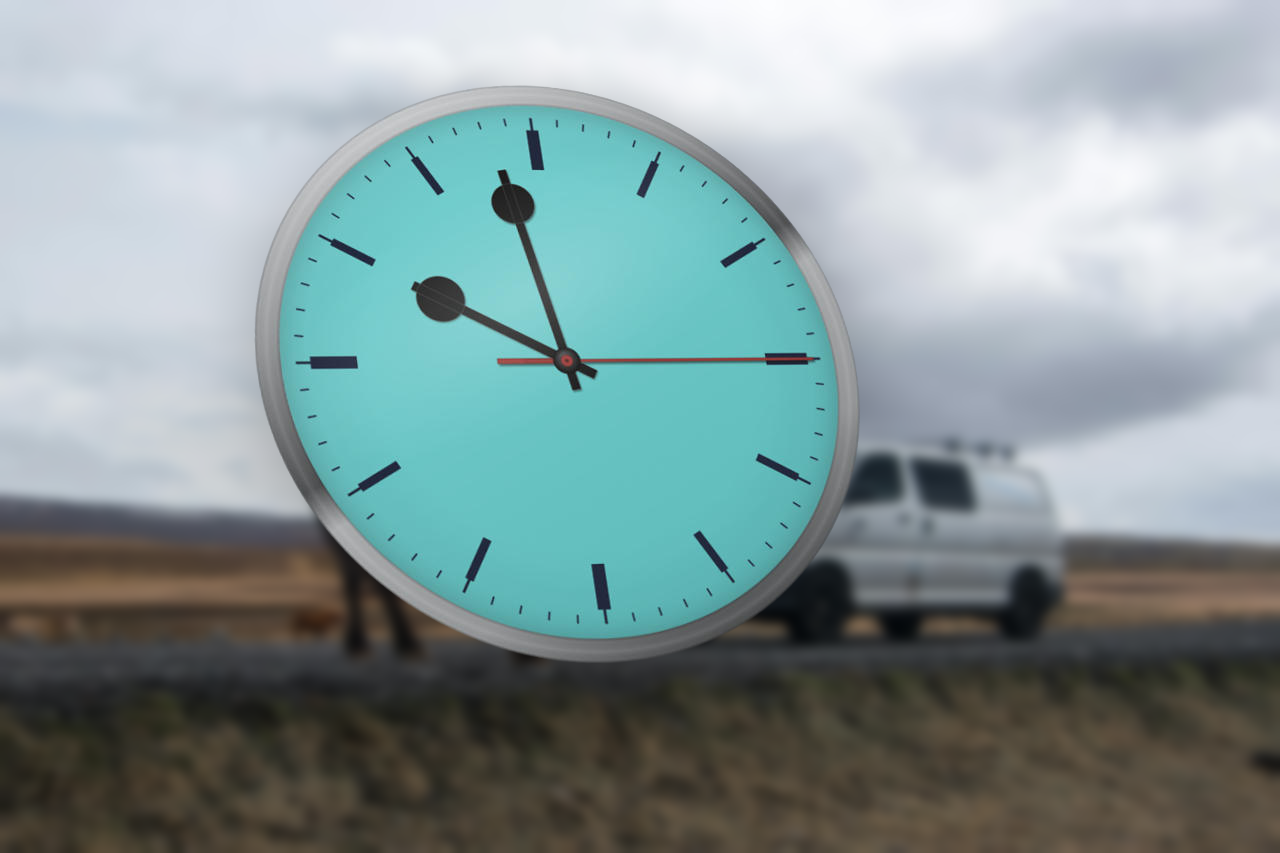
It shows 9.58.15
